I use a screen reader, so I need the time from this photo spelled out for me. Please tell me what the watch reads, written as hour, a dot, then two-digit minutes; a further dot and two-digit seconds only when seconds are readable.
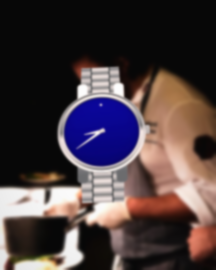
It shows 8.39
